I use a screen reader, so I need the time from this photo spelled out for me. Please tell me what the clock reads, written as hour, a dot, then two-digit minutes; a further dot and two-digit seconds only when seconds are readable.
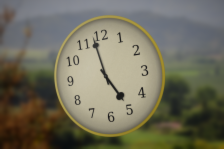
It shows 4.58
